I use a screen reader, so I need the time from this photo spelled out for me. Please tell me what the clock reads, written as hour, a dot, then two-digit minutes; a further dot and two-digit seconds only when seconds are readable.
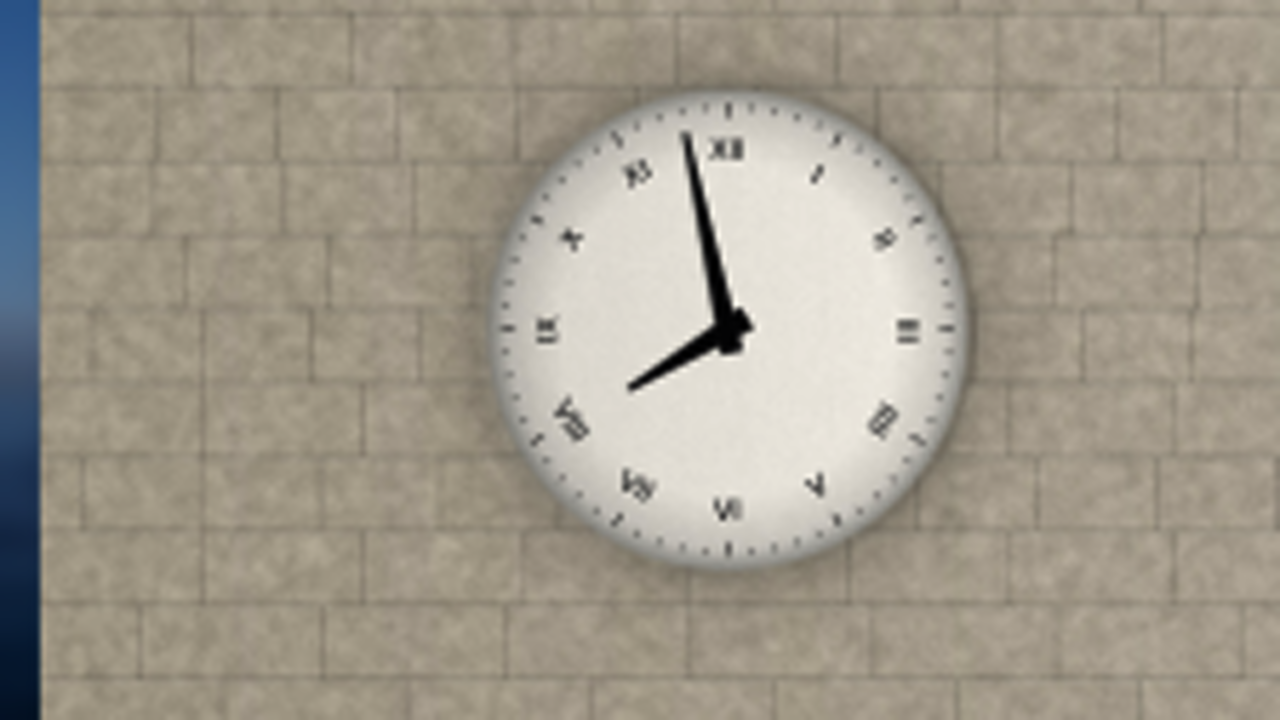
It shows 7.58
